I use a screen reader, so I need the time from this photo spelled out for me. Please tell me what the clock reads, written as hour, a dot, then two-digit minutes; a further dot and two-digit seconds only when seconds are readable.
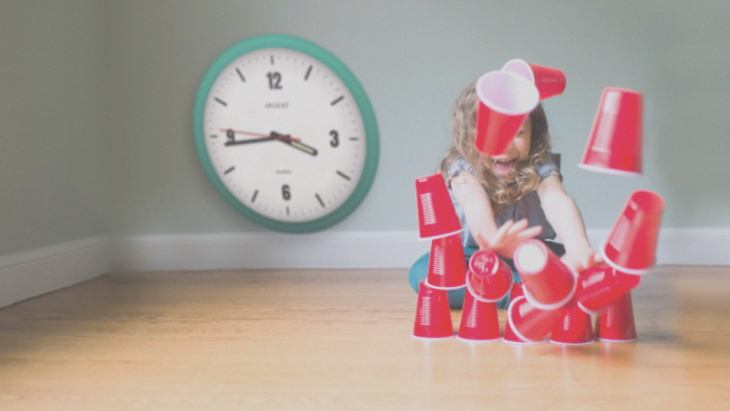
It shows 3.43.46
